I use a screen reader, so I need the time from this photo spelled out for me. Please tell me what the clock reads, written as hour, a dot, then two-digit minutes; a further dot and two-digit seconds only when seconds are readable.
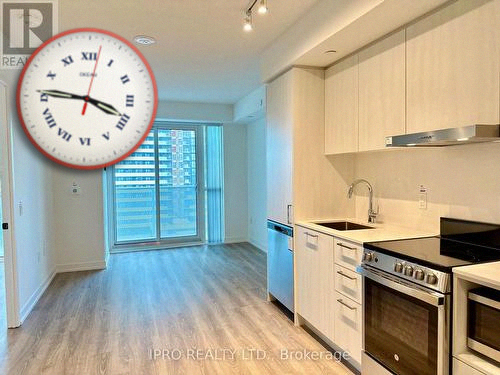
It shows 3.46.02
